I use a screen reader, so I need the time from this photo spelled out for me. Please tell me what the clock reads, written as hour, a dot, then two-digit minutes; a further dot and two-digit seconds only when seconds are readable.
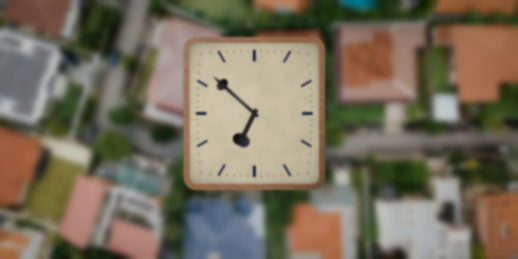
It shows 6.52
